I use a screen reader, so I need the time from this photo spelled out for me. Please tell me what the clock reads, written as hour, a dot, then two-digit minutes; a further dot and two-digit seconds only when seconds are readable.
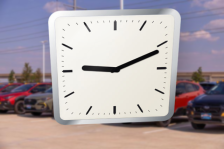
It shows 9.11
